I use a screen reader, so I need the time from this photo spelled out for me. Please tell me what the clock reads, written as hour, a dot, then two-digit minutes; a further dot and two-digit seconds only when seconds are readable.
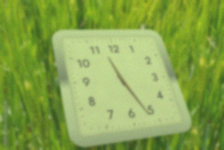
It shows 11.26
